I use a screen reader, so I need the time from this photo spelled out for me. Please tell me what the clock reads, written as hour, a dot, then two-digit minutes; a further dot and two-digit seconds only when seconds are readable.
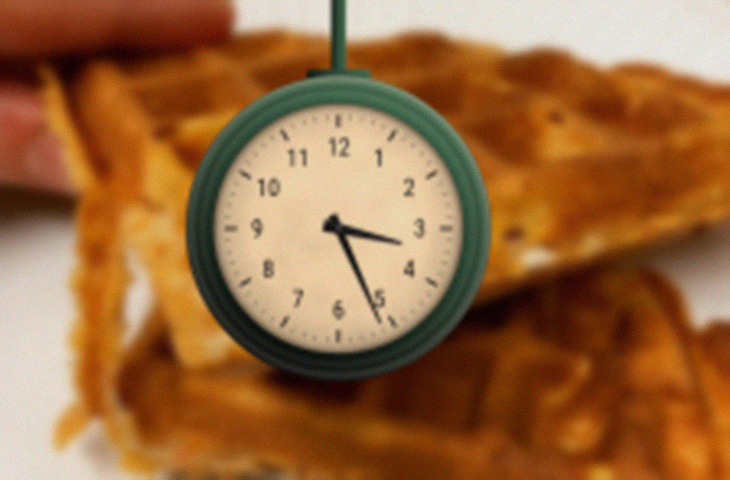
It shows 3.26
